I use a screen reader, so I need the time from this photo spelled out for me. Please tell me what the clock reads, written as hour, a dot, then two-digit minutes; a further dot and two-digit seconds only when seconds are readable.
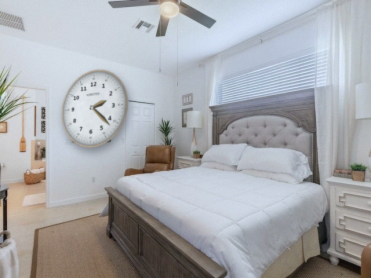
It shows 2.22
